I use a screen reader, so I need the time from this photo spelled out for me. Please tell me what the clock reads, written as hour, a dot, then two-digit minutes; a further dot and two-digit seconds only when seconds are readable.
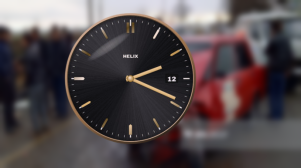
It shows 2.19
